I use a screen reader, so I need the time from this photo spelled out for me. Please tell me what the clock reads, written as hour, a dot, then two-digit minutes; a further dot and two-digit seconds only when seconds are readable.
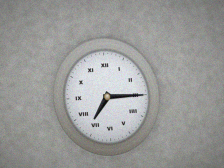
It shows 7.15
